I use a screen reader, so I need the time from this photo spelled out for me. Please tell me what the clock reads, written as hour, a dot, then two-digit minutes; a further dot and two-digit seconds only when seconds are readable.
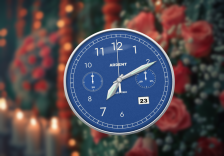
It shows 7.11
